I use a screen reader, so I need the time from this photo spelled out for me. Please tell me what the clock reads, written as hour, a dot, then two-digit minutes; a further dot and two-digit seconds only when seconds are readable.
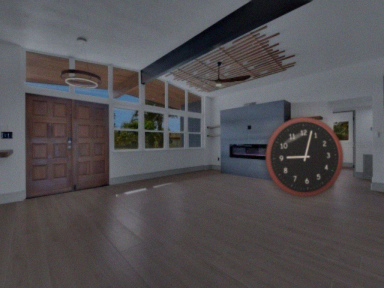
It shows 9.03
